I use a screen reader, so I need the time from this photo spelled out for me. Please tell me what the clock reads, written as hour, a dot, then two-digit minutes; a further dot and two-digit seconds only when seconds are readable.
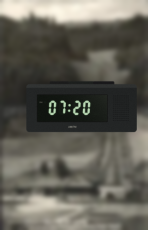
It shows 7.20
